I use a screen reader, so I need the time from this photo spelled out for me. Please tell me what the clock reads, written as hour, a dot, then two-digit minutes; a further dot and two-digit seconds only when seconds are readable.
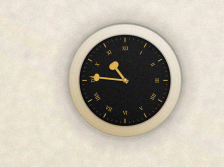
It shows 10.46
